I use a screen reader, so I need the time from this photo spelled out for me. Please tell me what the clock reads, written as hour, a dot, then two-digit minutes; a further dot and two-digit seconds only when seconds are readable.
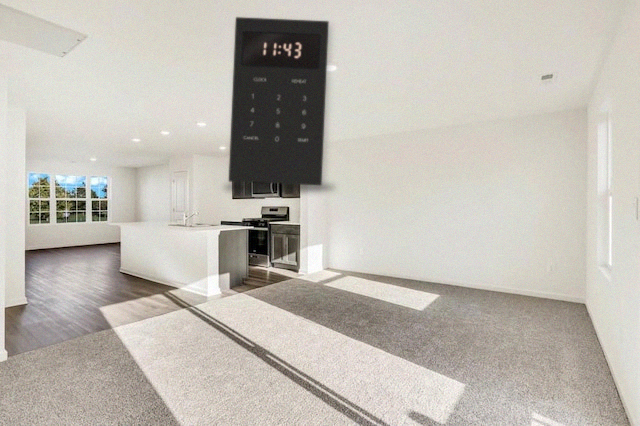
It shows 11.43
